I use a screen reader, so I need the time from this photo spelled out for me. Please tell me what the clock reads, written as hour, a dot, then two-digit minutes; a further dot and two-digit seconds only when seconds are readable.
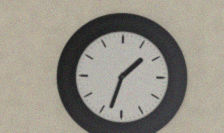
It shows 1.33
